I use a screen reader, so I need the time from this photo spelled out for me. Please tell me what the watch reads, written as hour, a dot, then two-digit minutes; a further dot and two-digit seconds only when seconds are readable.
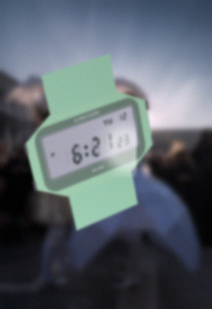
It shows 6.21
